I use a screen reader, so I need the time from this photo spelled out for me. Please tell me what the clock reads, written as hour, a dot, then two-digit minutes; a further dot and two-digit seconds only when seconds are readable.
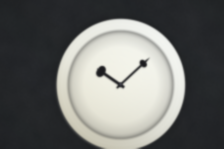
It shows 10.08
